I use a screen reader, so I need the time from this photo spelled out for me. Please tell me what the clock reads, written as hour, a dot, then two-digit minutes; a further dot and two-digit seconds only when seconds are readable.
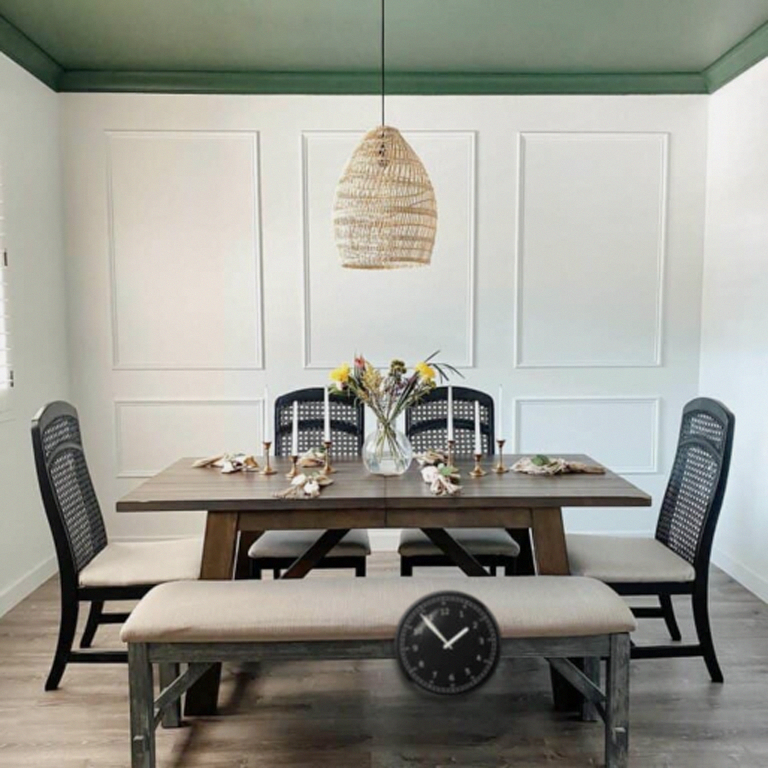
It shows 1.54
